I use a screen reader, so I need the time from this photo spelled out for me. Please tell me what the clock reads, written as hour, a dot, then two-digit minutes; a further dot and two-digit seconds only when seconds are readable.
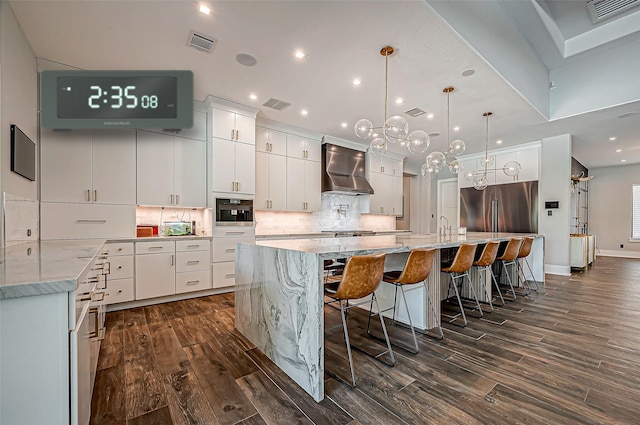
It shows 2.35.08
